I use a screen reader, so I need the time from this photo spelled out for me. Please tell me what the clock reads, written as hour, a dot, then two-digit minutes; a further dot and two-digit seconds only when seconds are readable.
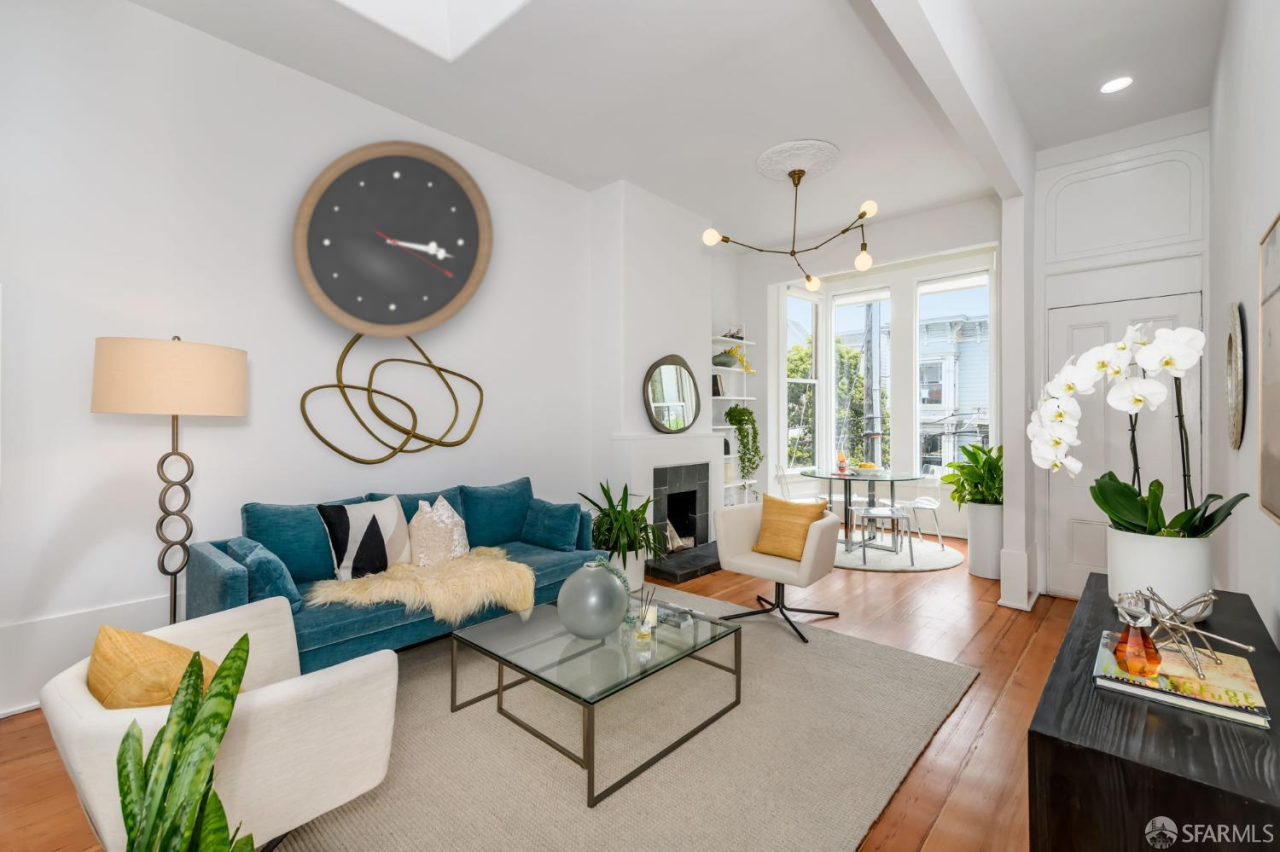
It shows 3.17.20
